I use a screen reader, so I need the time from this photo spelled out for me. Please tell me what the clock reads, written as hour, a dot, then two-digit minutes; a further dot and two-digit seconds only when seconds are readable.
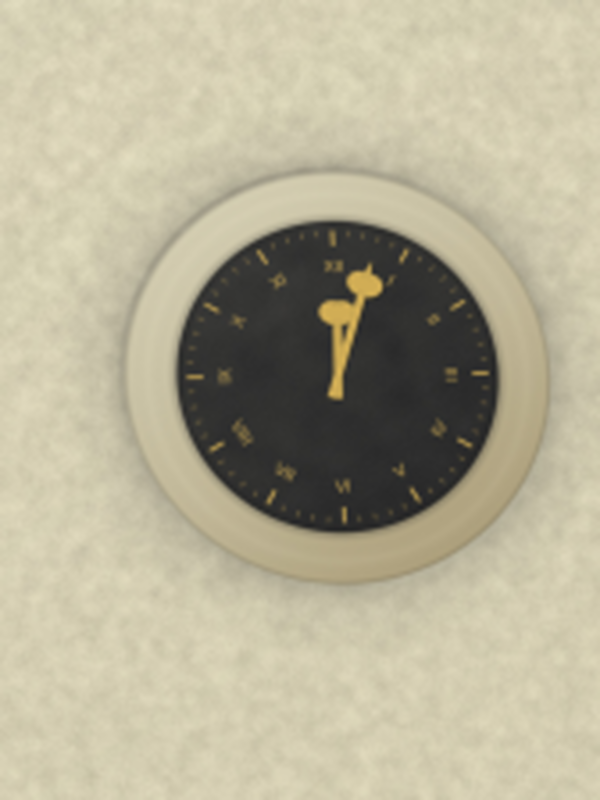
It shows 12.03
